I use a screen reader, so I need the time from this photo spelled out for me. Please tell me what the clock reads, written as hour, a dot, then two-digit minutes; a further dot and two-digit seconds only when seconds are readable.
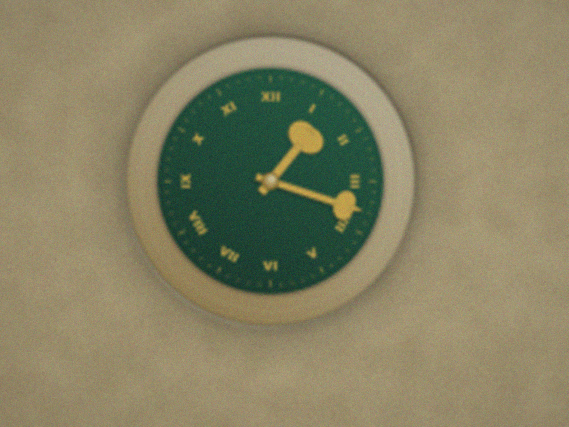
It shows 1.18
